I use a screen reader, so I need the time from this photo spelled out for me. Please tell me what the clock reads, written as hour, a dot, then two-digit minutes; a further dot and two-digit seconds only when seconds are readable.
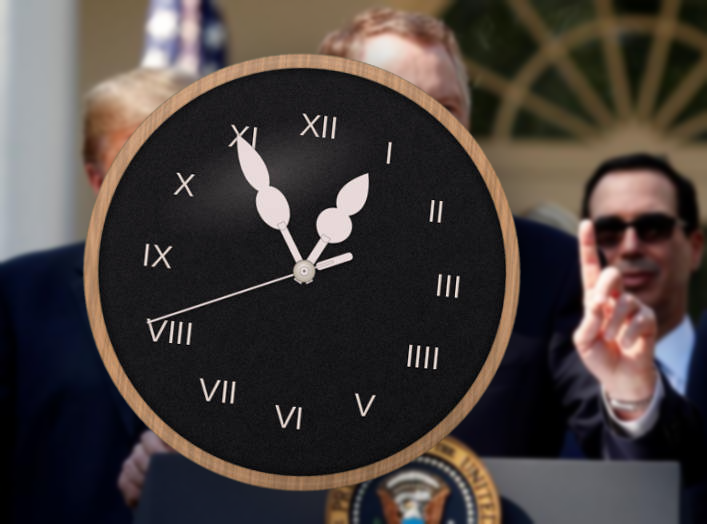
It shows 12.54.41
